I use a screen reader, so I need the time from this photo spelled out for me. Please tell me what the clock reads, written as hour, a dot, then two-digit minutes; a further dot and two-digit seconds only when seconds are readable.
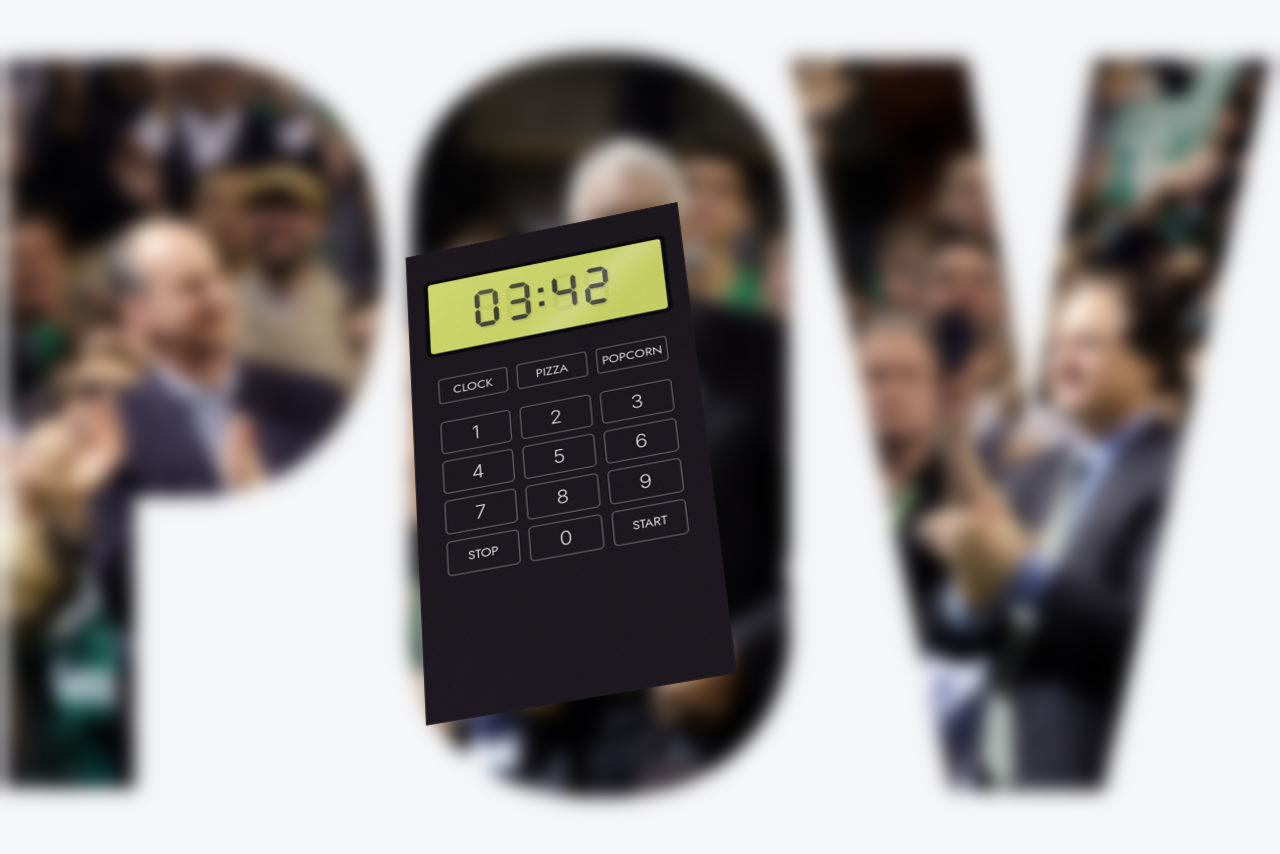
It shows 3.42
